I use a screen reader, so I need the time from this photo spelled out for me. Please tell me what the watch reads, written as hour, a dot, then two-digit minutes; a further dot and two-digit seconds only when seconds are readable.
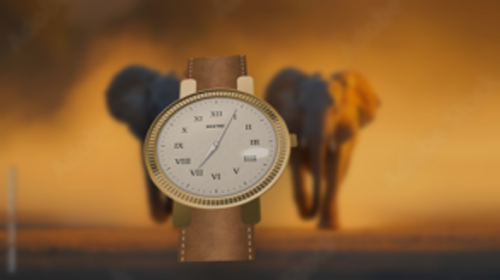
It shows 7.04
